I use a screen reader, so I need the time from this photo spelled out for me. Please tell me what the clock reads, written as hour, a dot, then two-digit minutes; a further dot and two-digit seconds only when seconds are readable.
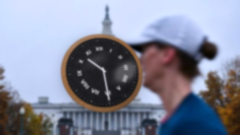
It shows 10.30
